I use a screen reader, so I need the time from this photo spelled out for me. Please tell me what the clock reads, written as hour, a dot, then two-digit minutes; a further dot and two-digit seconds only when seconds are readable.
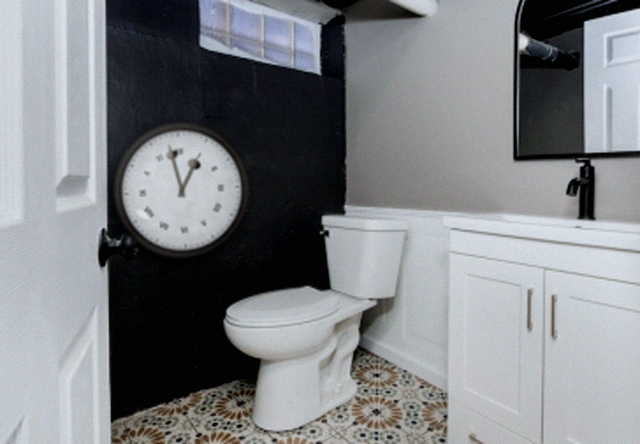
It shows 12.58
